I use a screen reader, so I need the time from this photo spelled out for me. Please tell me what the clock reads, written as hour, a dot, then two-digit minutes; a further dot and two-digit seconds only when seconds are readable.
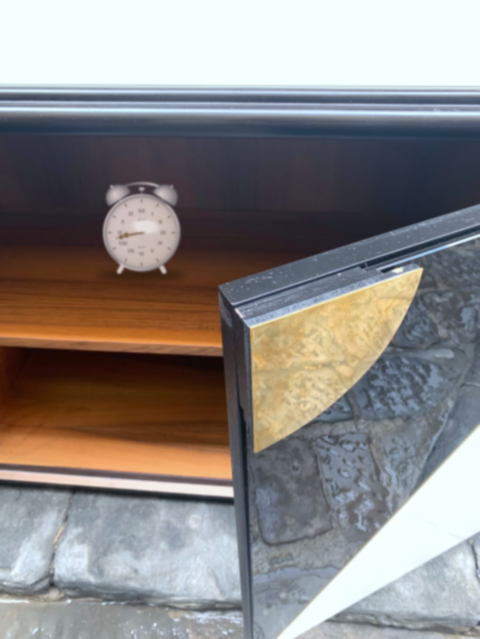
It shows 8.43
